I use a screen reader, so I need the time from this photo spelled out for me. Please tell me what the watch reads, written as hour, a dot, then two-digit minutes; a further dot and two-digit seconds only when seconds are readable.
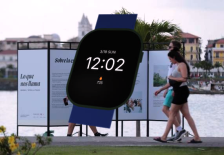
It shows 12.02
